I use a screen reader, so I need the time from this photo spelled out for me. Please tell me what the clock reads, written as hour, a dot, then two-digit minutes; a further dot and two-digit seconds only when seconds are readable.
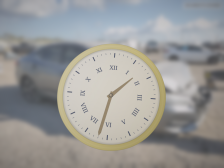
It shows 1.32
